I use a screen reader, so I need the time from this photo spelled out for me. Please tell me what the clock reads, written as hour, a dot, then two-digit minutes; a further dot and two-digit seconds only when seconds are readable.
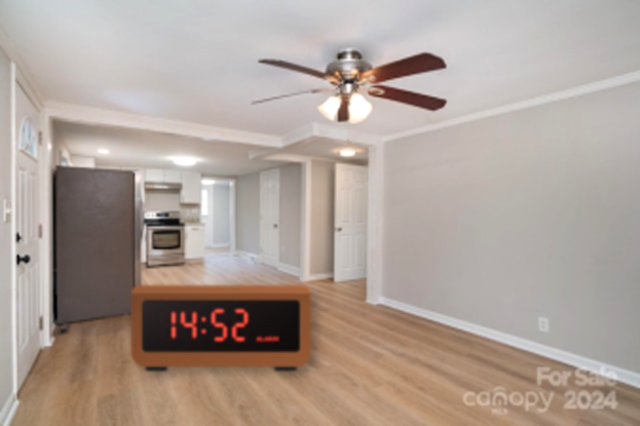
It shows 14.52
